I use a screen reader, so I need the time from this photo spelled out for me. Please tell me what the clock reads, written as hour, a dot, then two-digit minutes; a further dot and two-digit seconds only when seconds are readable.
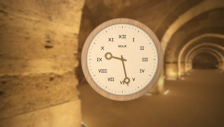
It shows 9.28
